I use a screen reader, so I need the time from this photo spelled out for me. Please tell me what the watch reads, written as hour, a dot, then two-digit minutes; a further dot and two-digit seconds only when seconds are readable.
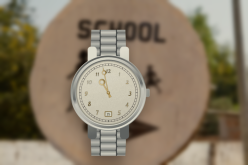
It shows 10.58
